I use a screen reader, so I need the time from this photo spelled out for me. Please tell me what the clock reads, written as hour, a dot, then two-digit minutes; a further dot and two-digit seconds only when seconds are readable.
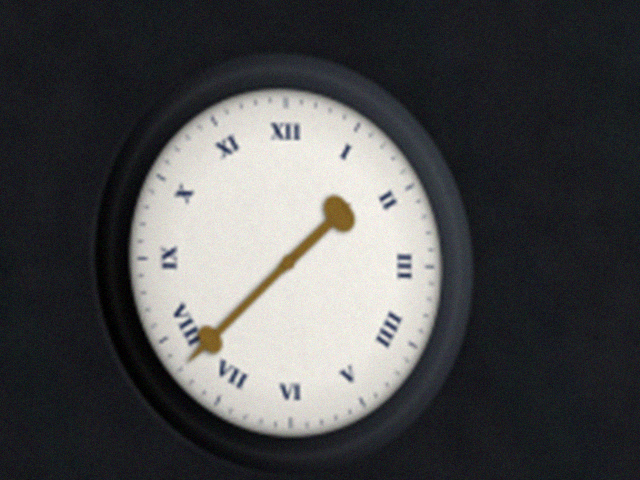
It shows 1.38
